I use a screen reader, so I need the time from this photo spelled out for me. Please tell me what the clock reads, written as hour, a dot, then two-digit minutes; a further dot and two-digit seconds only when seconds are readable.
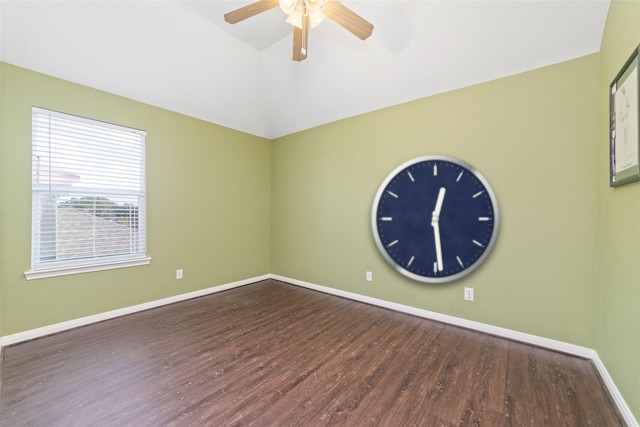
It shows 12.29
